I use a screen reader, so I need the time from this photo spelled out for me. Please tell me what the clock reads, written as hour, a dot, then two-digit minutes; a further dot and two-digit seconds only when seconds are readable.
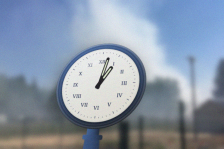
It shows 1.02
